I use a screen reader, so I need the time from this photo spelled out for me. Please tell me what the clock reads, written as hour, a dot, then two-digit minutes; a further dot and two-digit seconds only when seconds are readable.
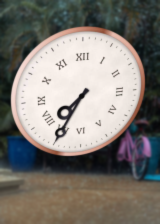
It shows 7.35
